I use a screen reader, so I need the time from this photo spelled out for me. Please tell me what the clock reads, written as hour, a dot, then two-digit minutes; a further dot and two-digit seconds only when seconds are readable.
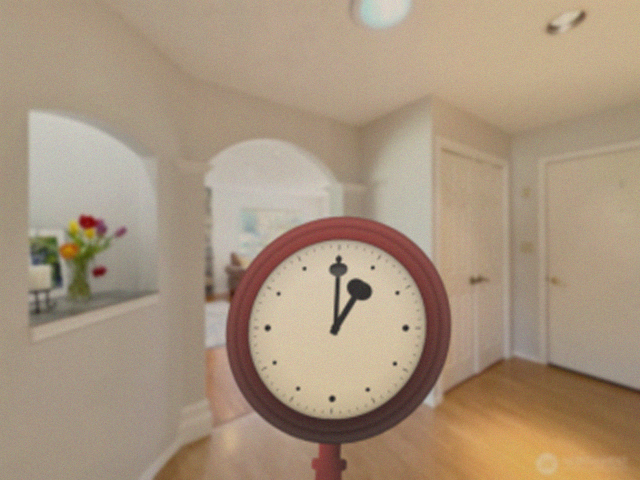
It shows 1.00
